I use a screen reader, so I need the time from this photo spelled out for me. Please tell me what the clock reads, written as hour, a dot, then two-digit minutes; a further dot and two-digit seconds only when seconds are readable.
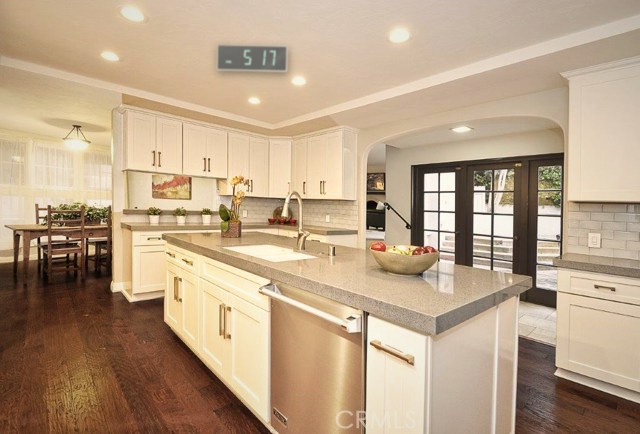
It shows 5.17
